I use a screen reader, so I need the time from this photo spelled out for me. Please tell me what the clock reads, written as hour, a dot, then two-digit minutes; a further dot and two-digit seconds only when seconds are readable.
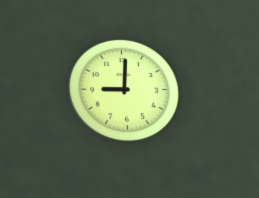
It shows 9.01
